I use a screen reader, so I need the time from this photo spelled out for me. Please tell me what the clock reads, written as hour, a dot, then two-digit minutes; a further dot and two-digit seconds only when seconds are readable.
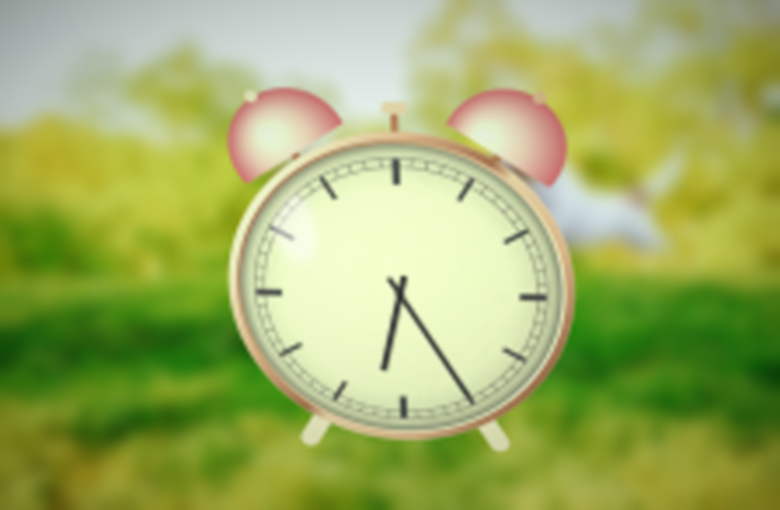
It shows 6.25
